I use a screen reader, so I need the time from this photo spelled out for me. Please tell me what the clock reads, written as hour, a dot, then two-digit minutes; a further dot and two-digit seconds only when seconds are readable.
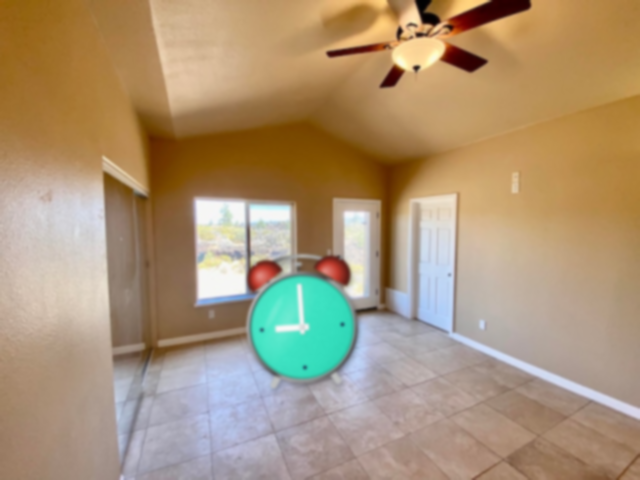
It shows 9.00
